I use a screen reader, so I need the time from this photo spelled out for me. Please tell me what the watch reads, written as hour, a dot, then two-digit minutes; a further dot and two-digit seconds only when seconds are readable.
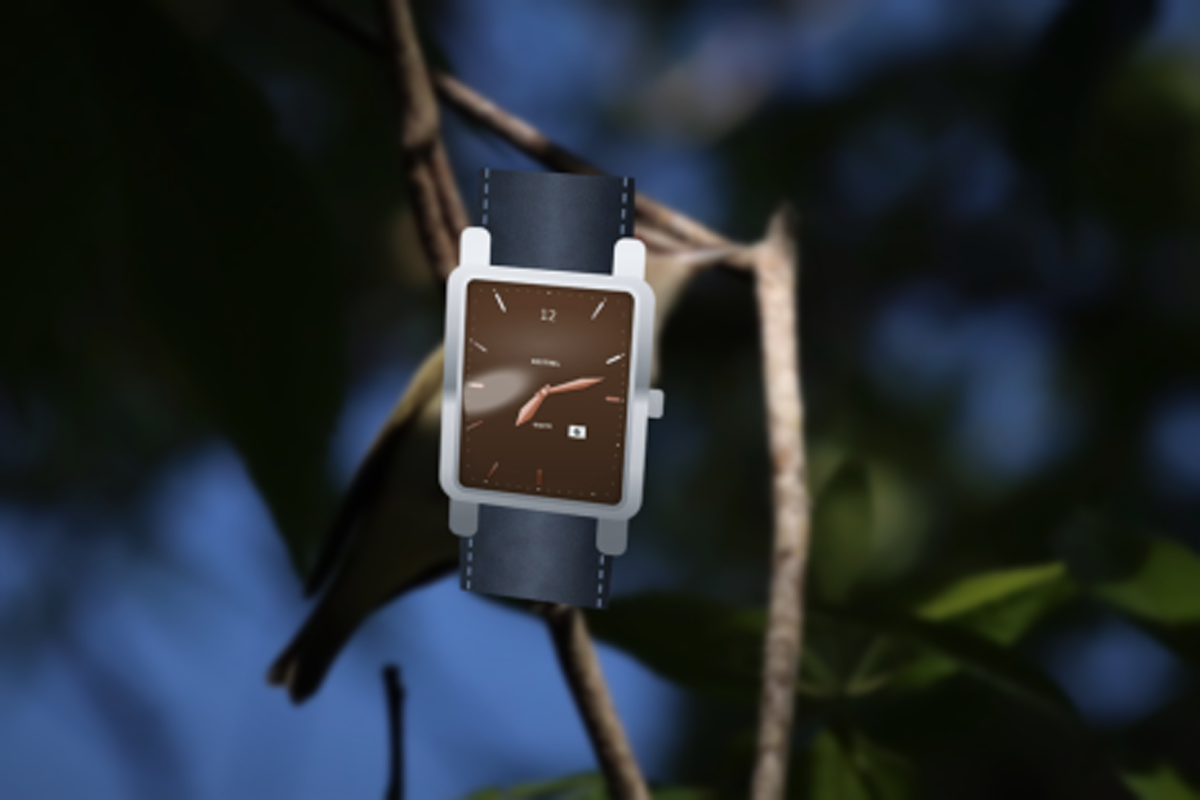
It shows 7.12
